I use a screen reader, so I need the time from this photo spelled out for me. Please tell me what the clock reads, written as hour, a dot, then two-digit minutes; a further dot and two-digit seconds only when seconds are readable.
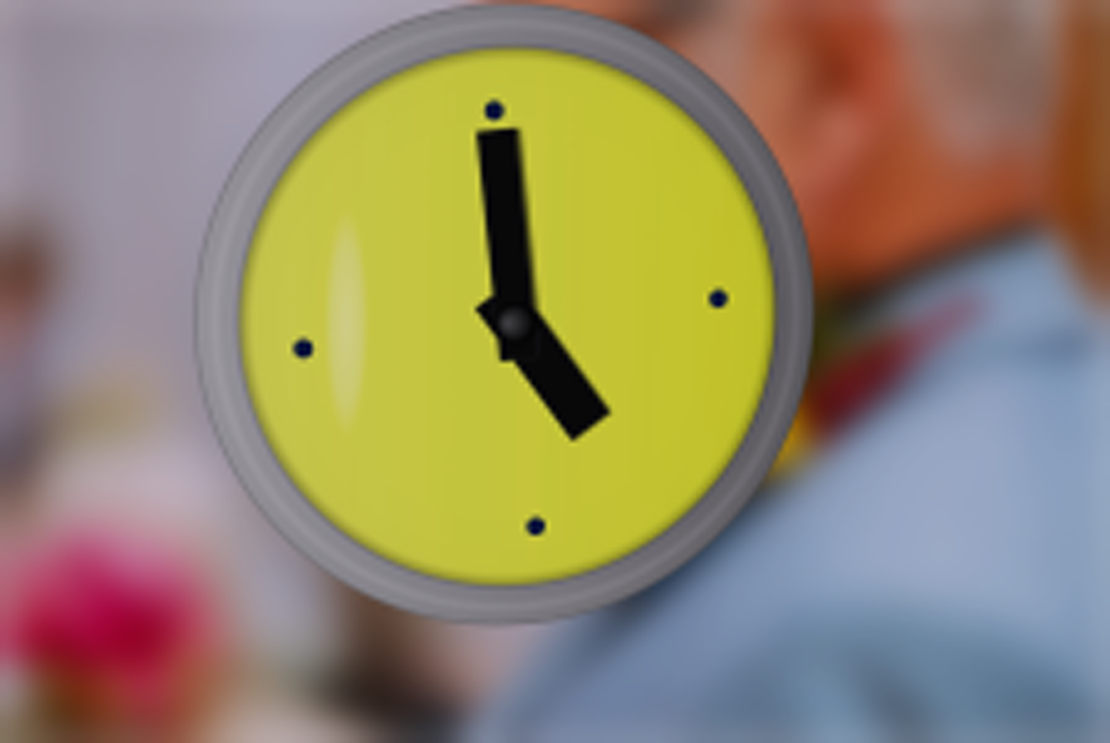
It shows 5.00
